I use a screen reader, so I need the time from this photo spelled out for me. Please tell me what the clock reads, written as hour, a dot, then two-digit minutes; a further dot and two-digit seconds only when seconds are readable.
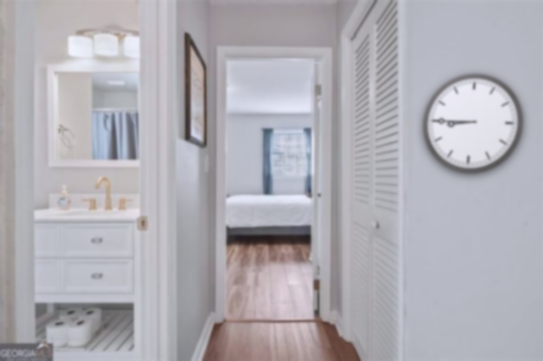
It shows 8.45
